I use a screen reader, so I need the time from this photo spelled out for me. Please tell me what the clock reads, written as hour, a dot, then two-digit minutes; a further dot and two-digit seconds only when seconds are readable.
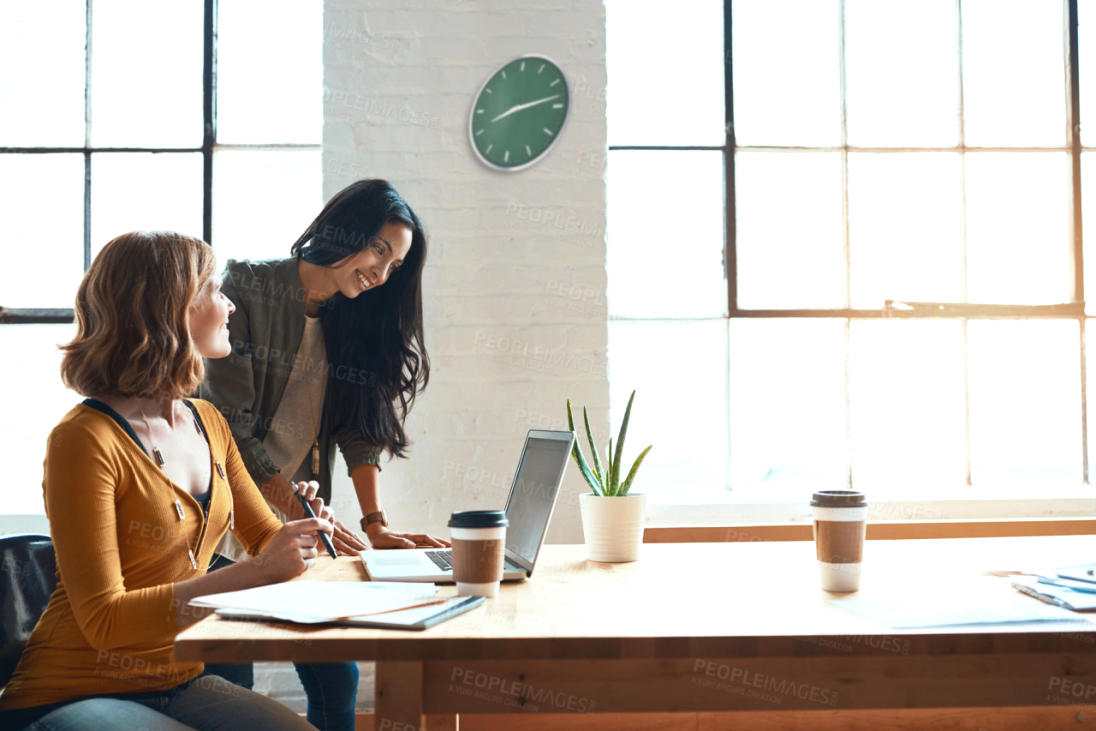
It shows 8.13
